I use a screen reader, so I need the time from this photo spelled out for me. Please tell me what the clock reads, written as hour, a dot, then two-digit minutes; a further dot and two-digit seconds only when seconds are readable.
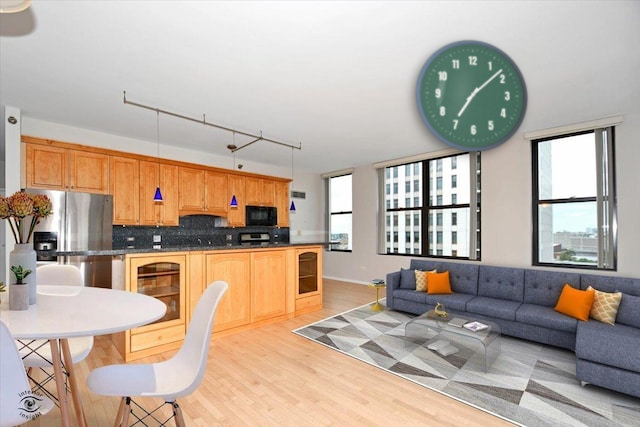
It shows 7.08
